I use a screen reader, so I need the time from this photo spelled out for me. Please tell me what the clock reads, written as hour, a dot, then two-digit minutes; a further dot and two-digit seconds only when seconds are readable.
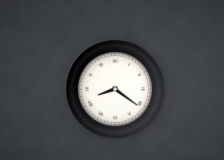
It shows 8.21
